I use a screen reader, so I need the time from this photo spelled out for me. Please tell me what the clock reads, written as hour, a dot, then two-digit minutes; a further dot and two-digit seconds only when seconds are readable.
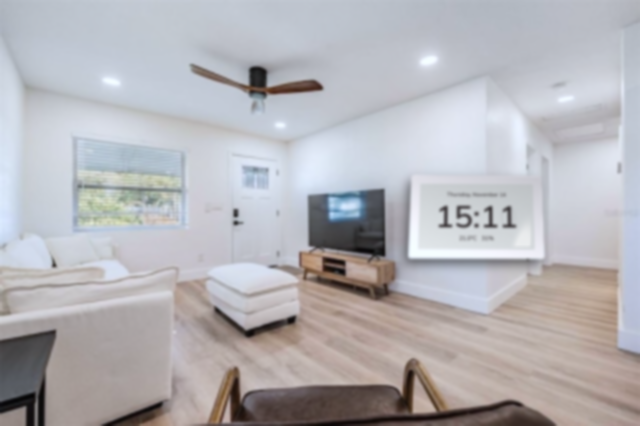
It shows 15.11
